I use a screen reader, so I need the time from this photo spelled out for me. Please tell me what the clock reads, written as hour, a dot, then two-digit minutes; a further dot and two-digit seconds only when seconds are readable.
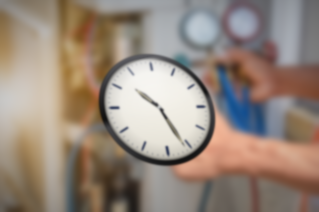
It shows 10.26
